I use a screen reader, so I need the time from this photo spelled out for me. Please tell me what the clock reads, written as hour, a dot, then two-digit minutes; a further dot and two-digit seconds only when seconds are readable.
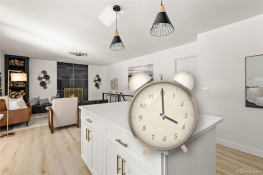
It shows 4.00
